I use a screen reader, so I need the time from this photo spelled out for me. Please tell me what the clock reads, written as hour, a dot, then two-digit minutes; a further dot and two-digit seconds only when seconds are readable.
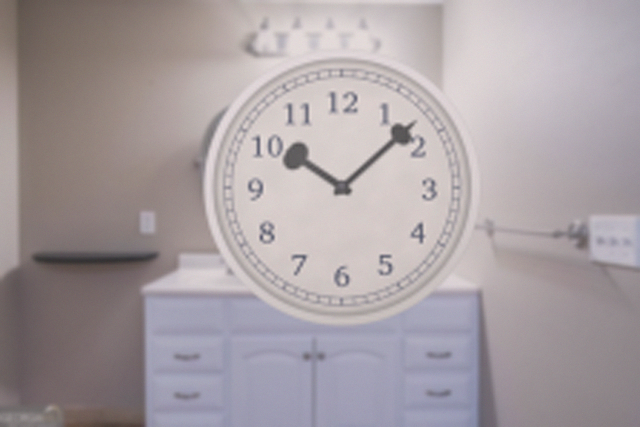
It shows 10.08
